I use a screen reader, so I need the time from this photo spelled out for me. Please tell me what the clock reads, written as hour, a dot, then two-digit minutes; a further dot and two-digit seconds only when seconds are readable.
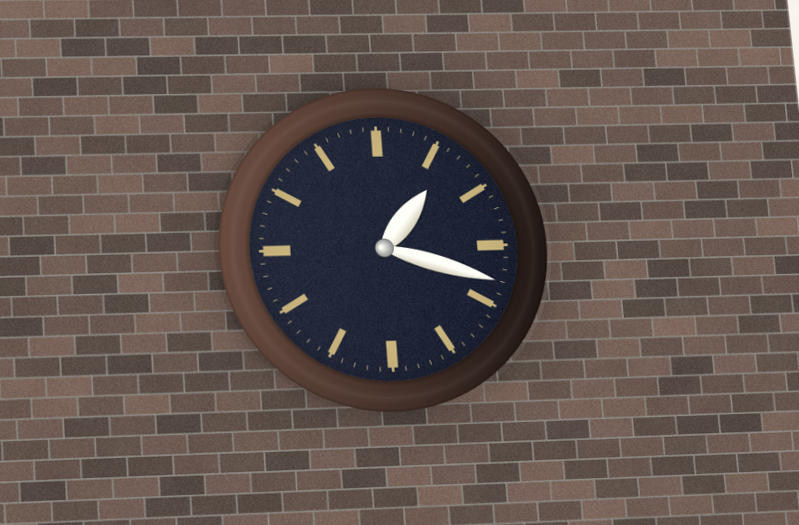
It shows 1.18
